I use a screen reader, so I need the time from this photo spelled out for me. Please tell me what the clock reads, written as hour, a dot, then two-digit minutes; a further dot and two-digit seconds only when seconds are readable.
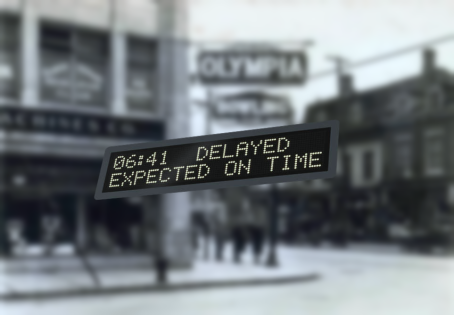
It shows 6.41
